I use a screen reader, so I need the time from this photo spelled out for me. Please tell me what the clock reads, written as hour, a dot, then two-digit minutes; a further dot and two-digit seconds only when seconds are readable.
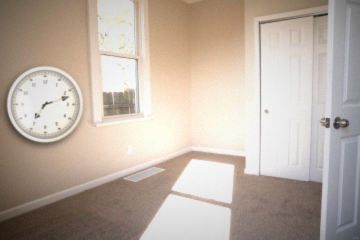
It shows 7.12
